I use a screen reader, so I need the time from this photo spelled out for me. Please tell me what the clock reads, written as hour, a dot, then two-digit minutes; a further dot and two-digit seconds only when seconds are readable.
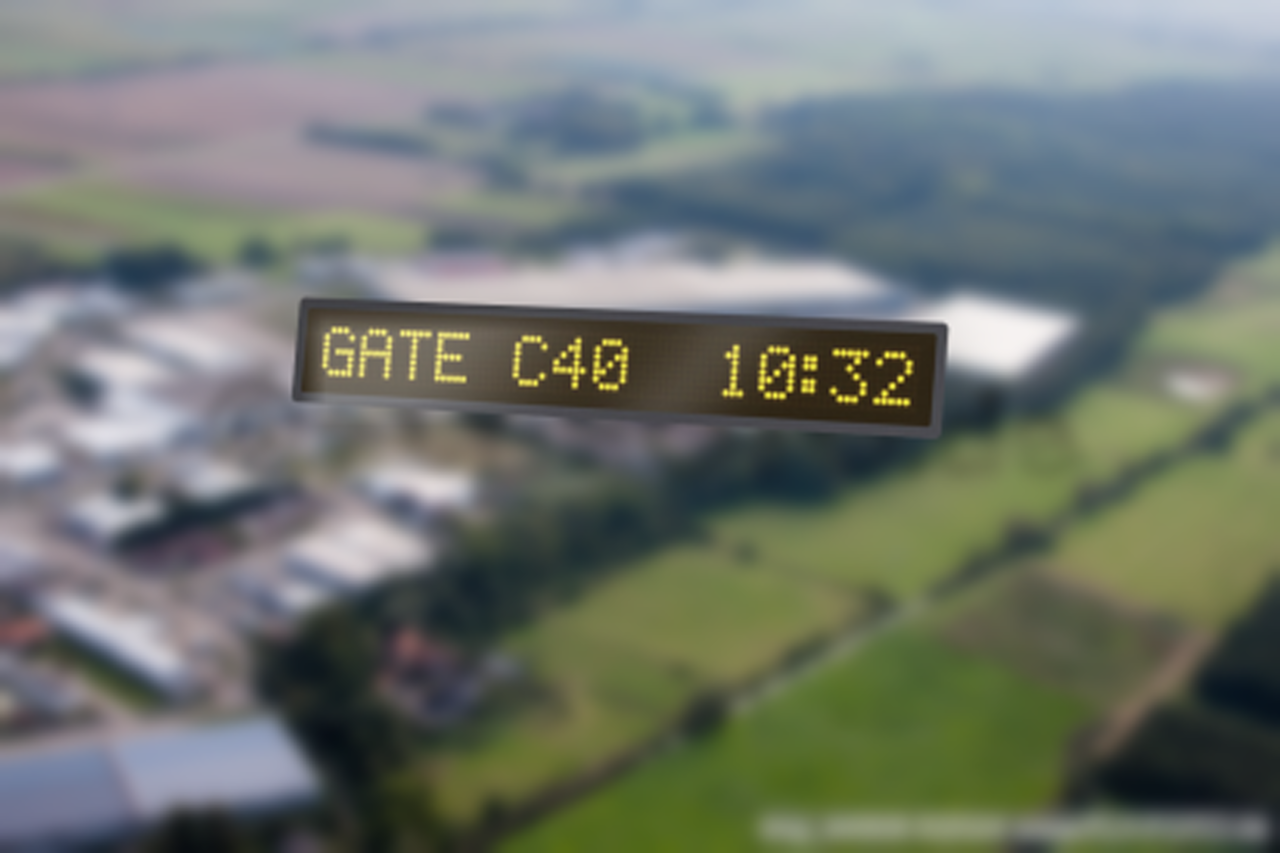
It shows 10.32
